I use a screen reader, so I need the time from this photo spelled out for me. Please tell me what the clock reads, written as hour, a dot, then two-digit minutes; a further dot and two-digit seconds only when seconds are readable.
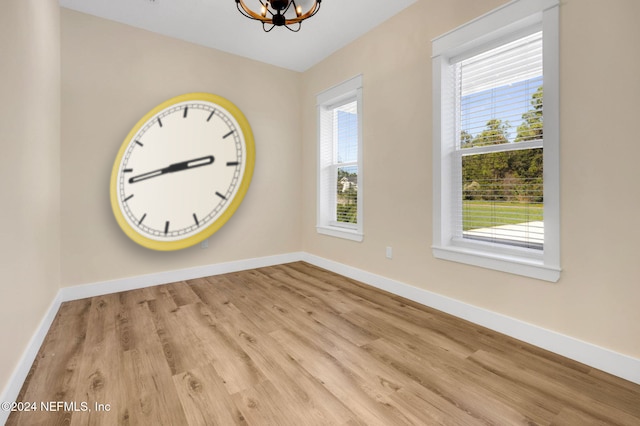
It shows 2.43
